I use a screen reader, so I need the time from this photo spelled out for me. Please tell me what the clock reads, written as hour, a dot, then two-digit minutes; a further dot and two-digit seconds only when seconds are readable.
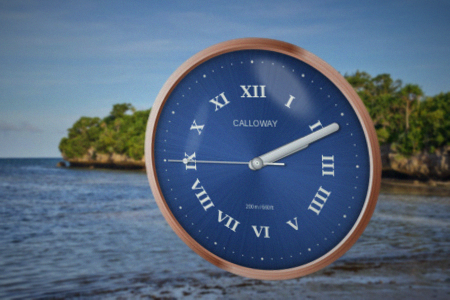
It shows 2.10.45
